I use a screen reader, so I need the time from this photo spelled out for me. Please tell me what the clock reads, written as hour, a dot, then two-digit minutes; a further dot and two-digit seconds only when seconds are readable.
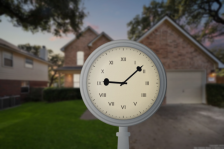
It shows 9.08
